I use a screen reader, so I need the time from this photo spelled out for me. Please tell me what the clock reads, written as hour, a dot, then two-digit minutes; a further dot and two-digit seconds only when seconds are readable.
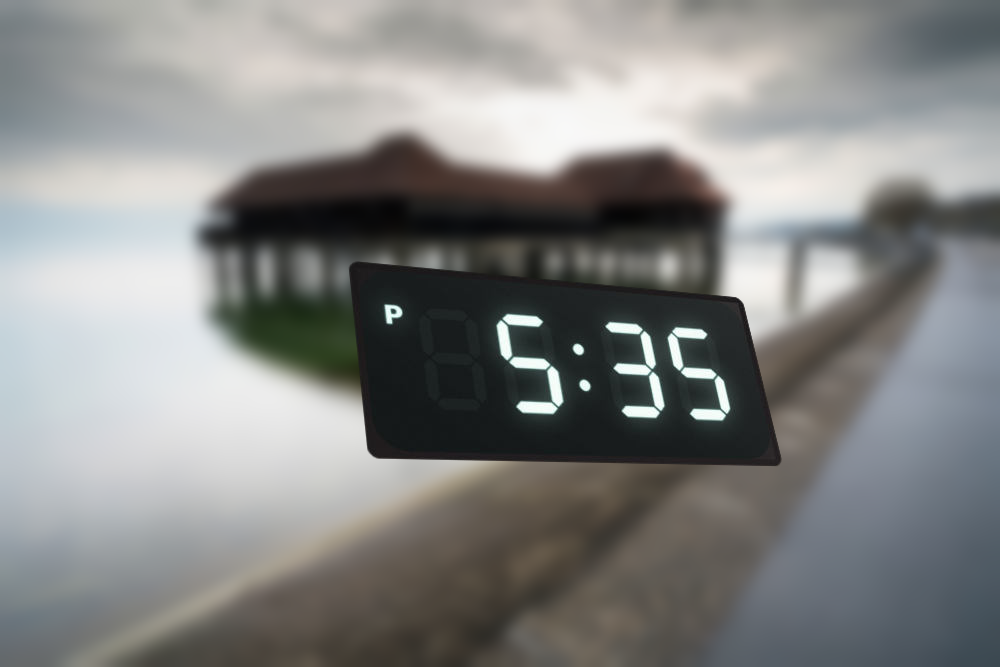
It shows 5.35
